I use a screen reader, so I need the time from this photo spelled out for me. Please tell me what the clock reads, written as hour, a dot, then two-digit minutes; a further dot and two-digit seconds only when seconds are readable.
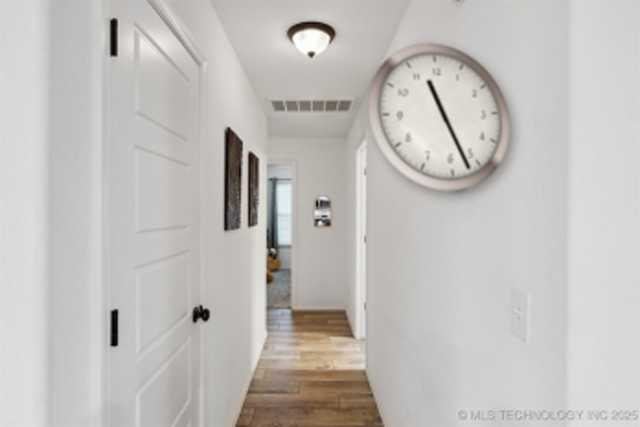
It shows 11.27
